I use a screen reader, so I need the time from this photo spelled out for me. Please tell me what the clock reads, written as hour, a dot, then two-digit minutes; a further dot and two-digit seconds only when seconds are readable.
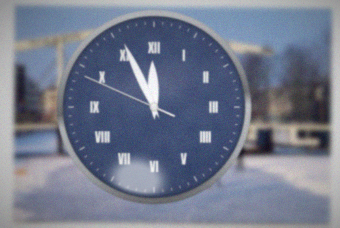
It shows 11.55.49
